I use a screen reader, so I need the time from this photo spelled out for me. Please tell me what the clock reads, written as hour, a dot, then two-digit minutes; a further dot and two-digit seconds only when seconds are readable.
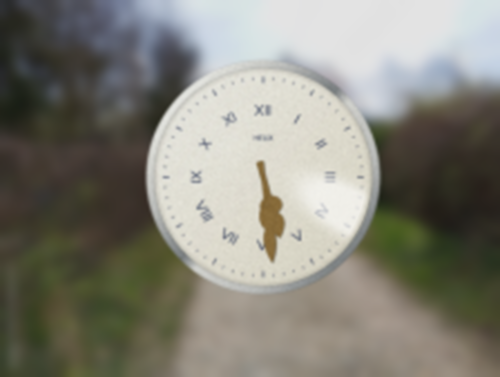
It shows 5.29
